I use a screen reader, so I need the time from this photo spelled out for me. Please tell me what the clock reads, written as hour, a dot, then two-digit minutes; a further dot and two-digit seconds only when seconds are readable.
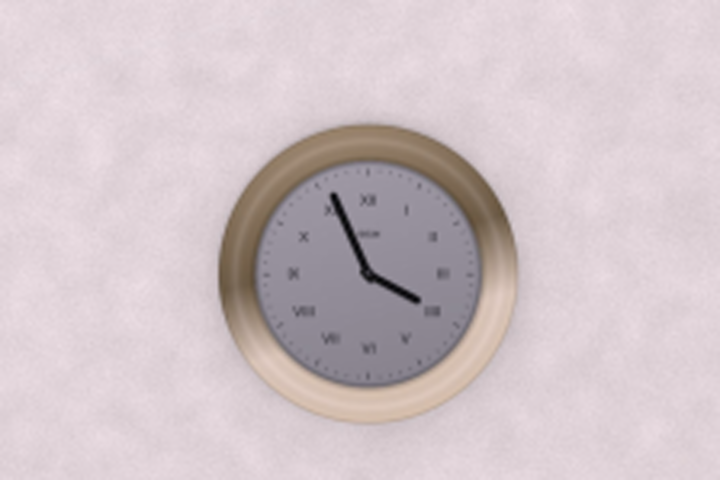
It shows 3.56
